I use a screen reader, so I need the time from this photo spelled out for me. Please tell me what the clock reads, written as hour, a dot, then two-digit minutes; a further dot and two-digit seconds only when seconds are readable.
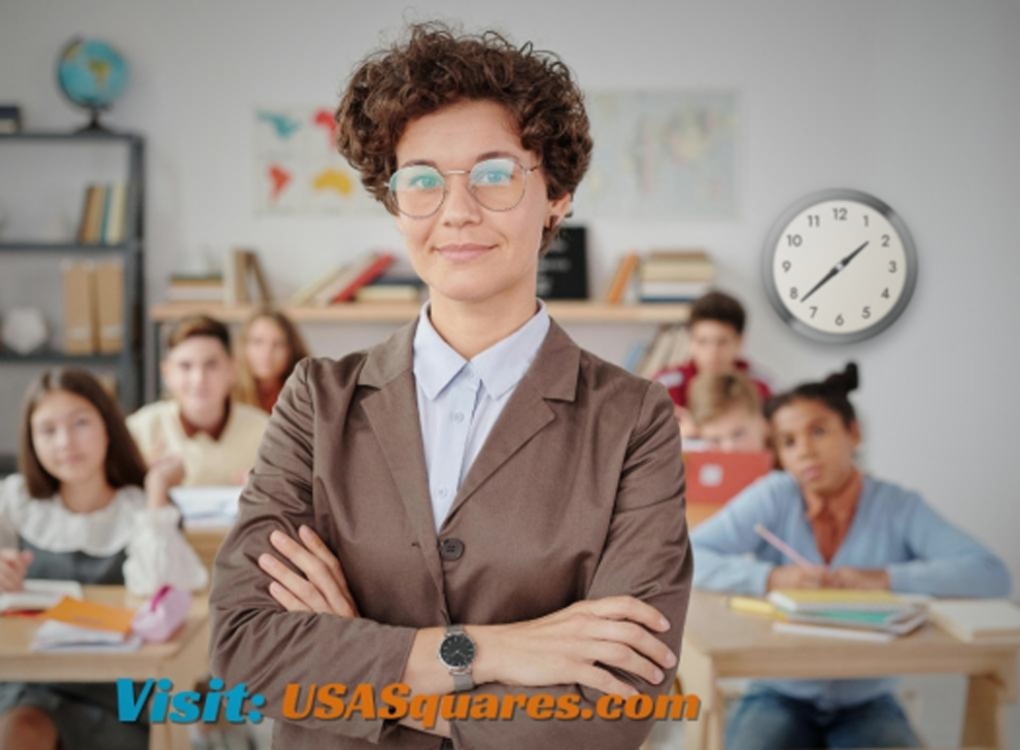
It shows 1.38
